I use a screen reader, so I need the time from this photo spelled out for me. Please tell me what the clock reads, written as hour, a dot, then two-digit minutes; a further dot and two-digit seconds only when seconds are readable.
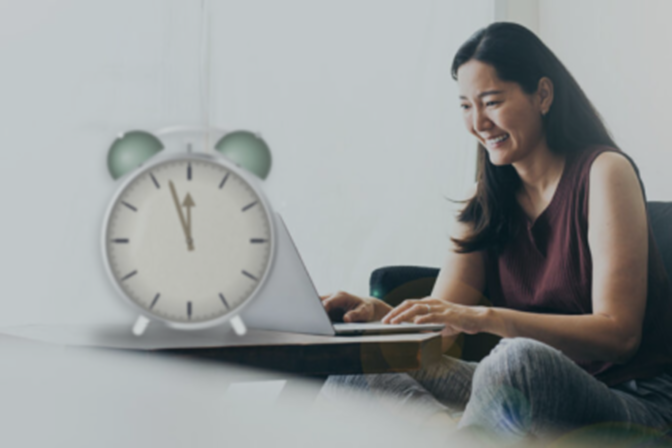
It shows 11.57
